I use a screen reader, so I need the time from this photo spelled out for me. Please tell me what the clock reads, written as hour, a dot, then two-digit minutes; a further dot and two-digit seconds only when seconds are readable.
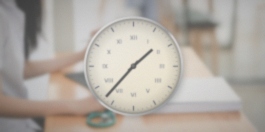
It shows 1.37
